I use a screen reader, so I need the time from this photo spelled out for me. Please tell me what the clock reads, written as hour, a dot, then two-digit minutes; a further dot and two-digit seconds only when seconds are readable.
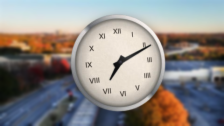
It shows 7.11
